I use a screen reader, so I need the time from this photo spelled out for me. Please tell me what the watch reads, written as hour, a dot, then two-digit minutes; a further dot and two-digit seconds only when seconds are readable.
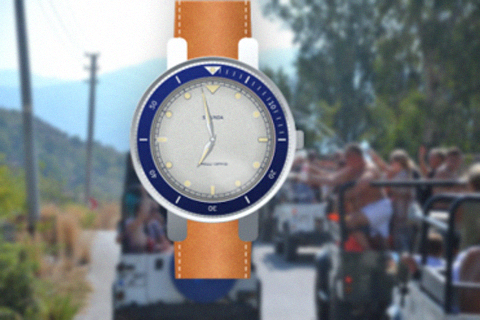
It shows 6.58
